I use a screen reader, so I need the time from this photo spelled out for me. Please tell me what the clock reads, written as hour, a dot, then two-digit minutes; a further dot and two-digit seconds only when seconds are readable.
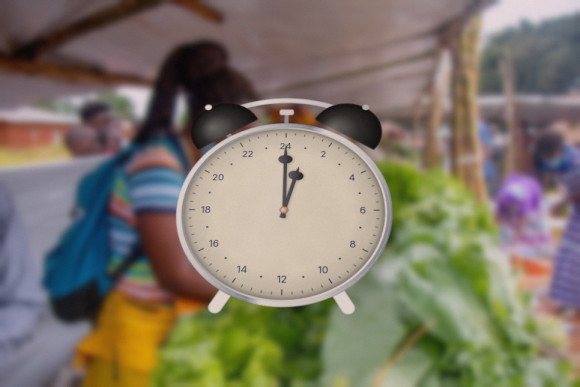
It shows 1.00
